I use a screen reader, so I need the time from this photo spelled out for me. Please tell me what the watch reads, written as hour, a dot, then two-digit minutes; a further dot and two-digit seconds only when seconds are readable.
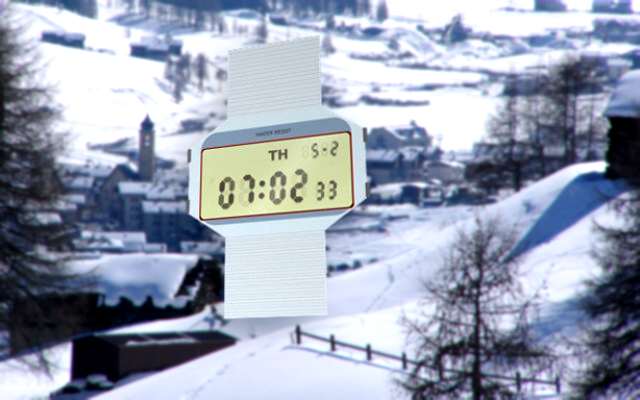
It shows 7.02.33
